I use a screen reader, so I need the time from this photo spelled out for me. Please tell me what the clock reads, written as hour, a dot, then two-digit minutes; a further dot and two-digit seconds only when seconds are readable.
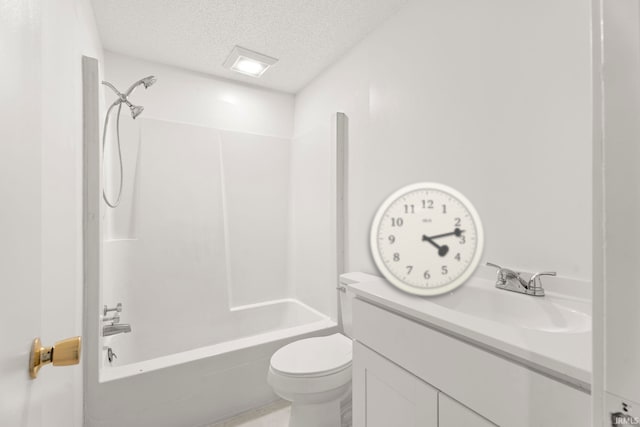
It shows 4.13
